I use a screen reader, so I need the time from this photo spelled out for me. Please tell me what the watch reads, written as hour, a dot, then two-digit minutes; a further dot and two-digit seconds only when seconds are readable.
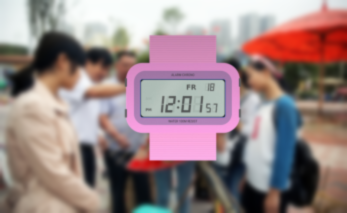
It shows 12.01
